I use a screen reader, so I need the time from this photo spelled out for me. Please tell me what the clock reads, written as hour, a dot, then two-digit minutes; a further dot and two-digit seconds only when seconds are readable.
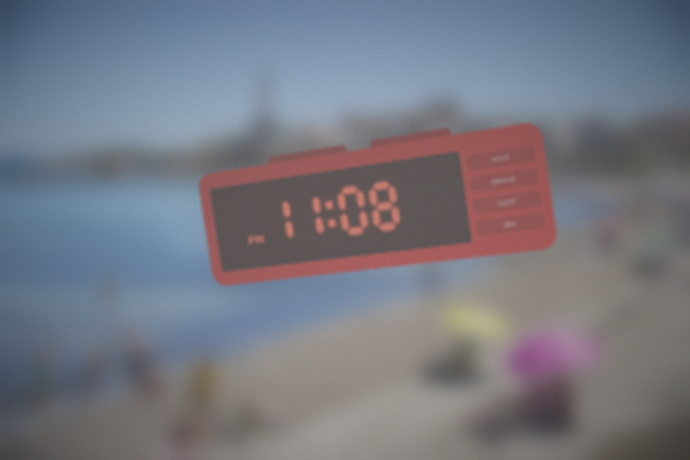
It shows 11.08
